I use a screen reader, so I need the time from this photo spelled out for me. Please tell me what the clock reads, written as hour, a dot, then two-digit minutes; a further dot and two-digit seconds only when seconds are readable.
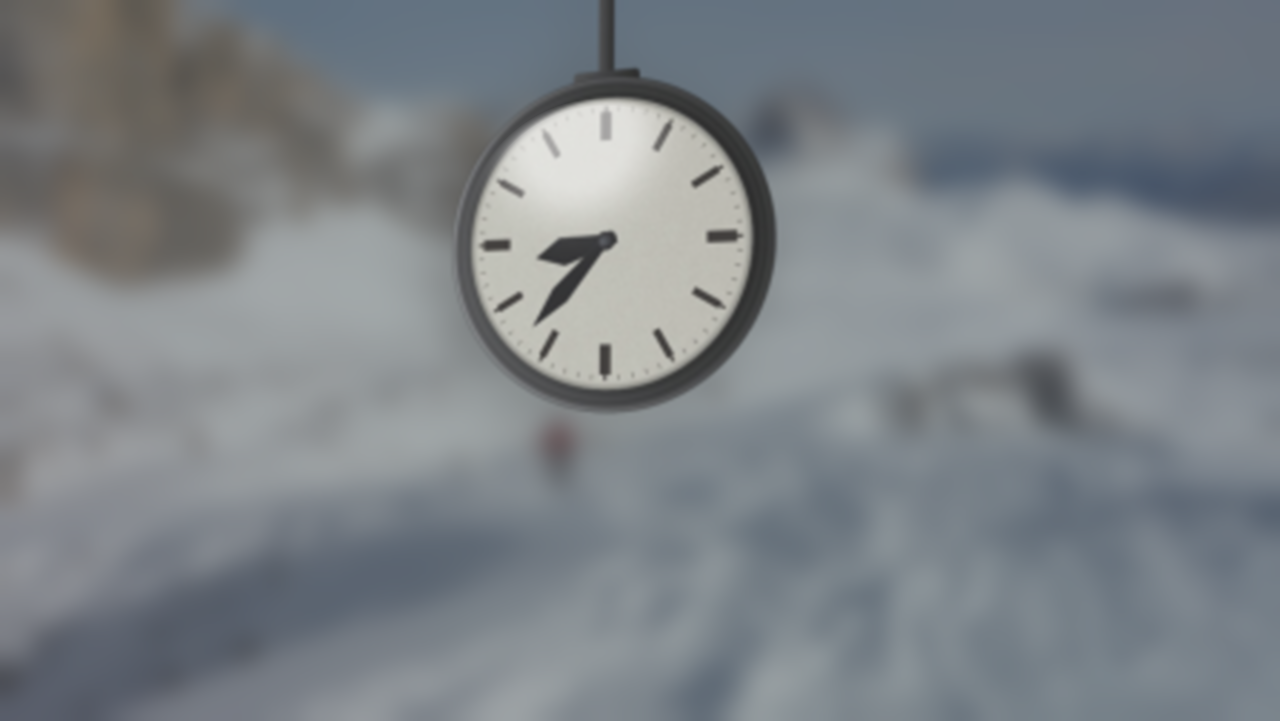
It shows 8.37
